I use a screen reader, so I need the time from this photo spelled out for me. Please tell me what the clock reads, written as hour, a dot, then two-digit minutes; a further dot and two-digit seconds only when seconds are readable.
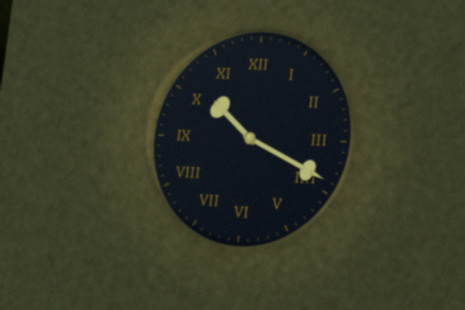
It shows 10.19
